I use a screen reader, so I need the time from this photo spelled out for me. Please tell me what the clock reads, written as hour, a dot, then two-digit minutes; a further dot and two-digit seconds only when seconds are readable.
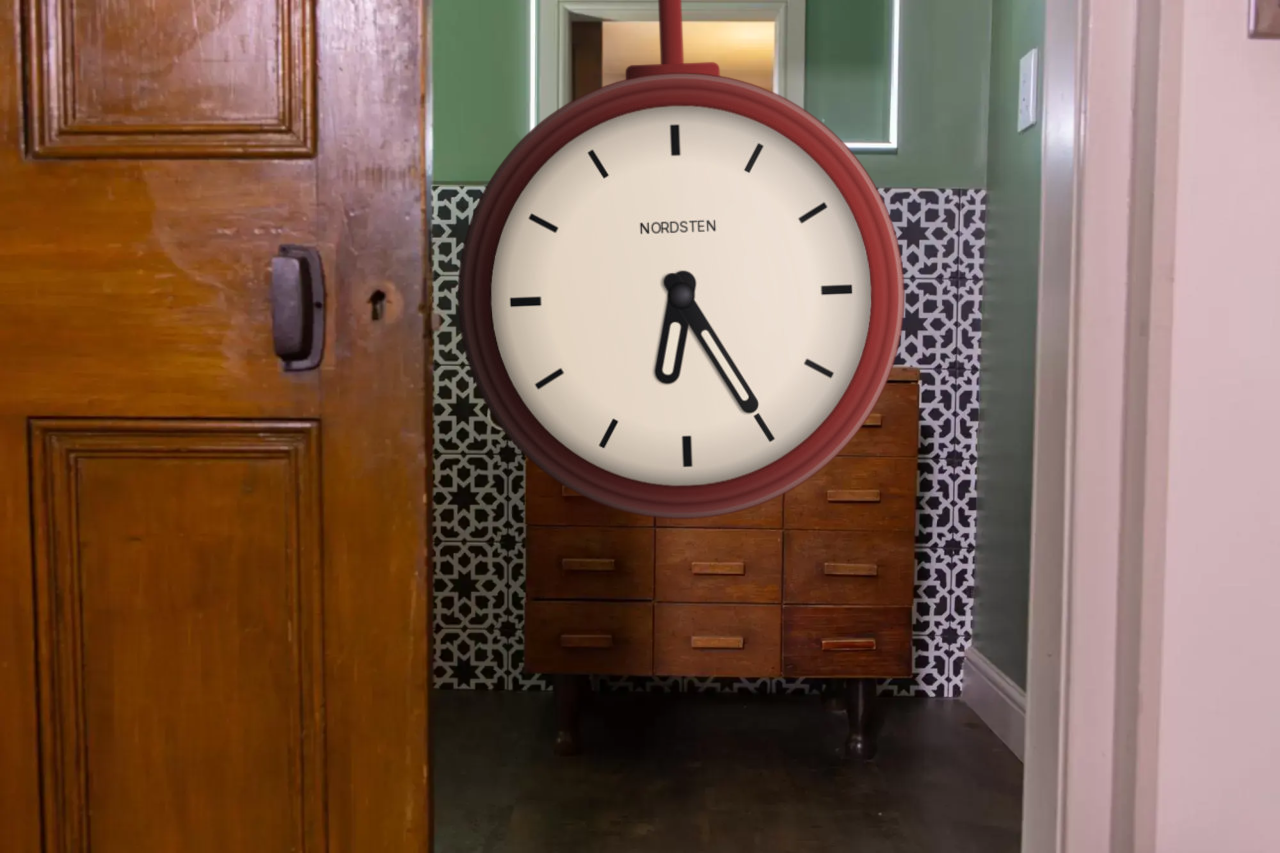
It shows 6.25
